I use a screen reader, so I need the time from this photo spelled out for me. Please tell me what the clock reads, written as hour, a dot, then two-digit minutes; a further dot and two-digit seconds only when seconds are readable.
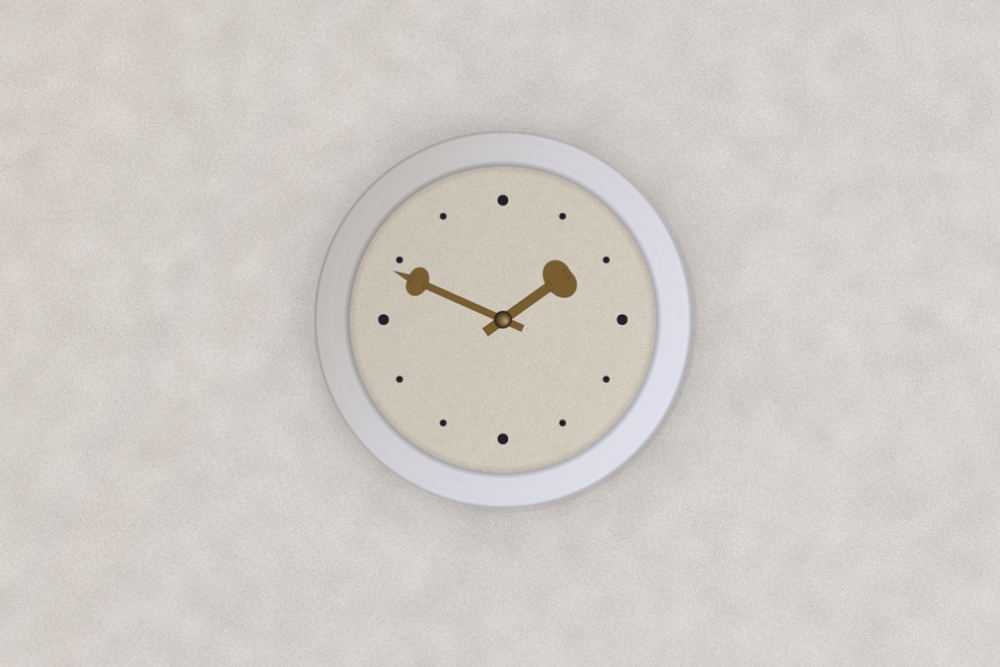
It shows 1.49
